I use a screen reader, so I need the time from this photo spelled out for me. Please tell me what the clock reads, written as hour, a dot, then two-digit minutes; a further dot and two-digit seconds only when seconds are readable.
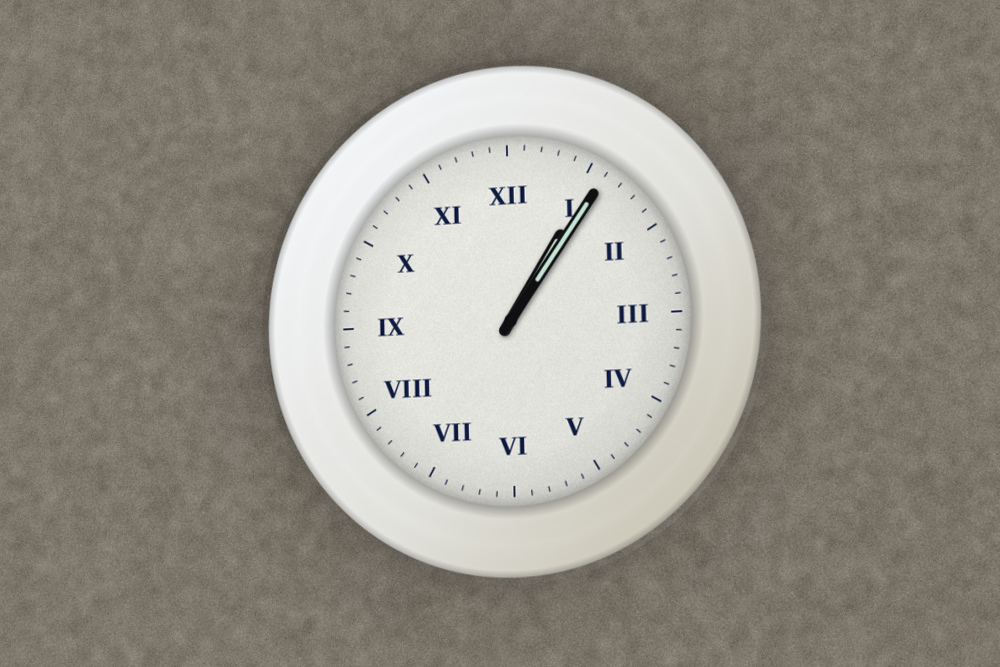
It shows 1.06
